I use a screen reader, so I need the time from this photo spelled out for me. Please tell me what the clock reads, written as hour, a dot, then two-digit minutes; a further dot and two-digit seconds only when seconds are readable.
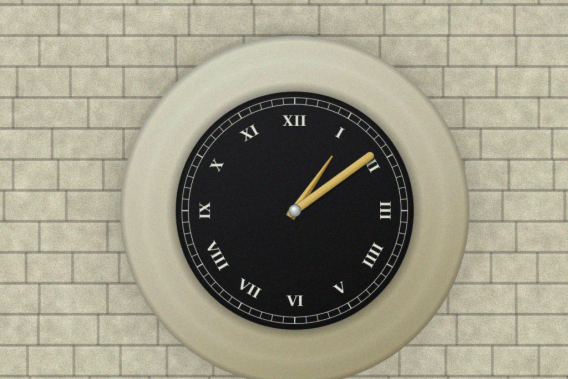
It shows 1.09
